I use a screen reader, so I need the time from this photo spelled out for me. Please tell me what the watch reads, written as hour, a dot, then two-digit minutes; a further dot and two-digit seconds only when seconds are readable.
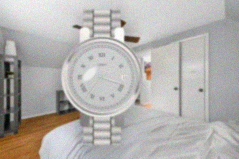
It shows 3.36
